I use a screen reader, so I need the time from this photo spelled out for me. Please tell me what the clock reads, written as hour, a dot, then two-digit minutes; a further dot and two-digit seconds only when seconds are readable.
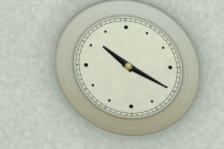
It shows 10.20
